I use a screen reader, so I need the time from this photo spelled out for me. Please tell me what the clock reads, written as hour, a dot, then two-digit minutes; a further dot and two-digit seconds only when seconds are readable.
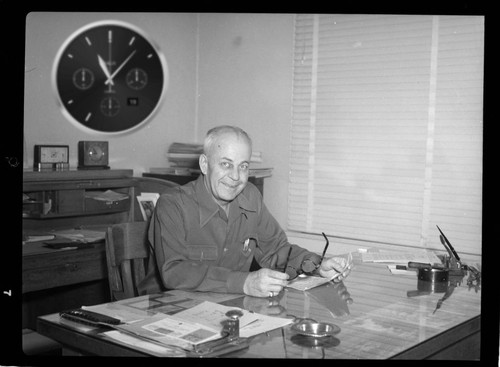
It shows 11.07
